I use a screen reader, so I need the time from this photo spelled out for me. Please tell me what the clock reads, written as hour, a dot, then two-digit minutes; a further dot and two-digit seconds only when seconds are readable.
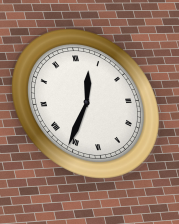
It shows 12.36
